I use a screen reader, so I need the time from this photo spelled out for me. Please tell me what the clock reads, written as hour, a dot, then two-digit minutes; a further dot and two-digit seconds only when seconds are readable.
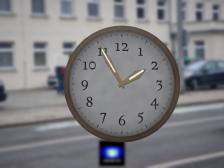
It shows 1.55
